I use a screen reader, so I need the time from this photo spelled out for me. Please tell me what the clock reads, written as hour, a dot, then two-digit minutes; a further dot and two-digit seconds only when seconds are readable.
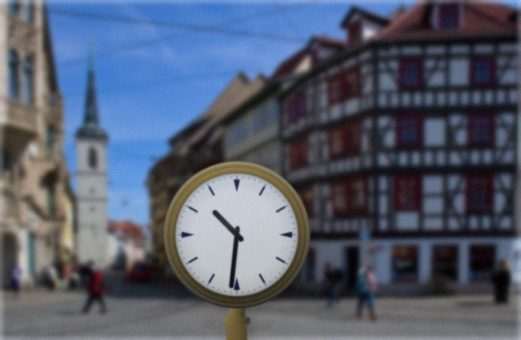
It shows 10.31
